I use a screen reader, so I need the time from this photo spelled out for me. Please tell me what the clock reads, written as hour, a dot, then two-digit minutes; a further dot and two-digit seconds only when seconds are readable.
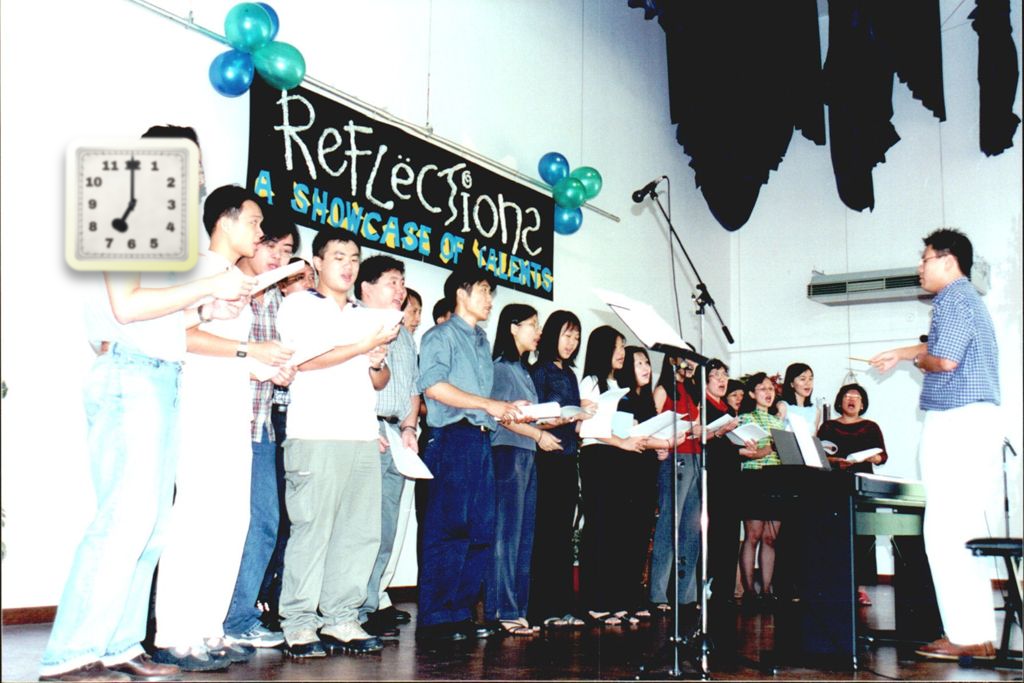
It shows 7.00
